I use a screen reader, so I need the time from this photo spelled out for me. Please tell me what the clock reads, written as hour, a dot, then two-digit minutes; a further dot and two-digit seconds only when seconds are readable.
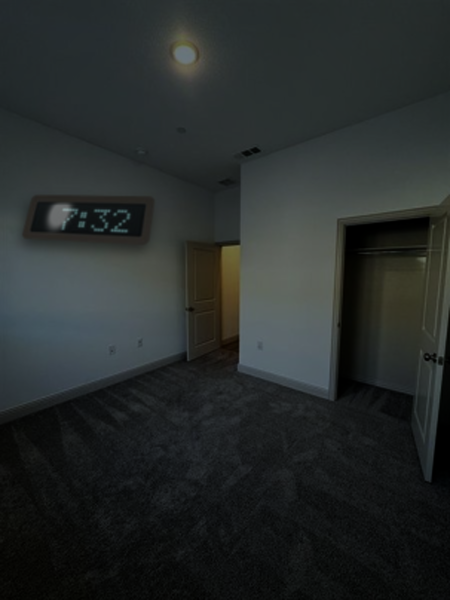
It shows 7.32
